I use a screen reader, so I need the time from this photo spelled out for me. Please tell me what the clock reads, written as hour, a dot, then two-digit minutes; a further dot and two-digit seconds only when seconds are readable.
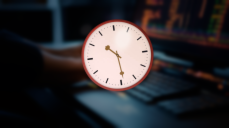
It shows 10.29
